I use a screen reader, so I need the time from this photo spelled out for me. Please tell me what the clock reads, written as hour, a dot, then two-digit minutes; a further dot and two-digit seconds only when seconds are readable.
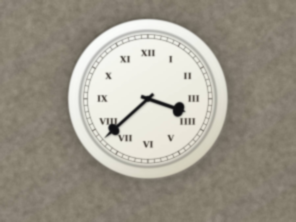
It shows 3.38
